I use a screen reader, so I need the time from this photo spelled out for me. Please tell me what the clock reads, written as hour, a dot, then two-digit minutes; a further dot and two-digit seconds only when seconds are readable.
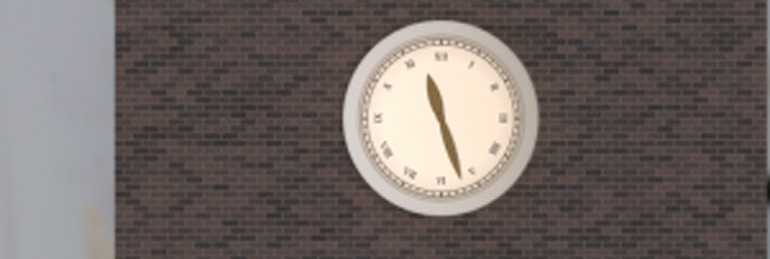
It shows 11.27
